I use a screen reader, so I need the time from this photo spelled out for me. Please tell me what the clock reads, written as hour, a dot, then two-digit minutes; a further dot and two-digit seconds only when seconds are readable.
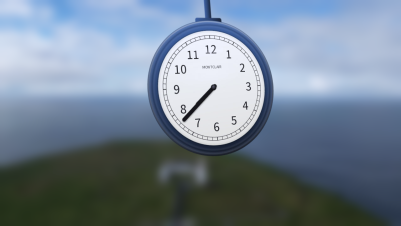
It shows 7.38
